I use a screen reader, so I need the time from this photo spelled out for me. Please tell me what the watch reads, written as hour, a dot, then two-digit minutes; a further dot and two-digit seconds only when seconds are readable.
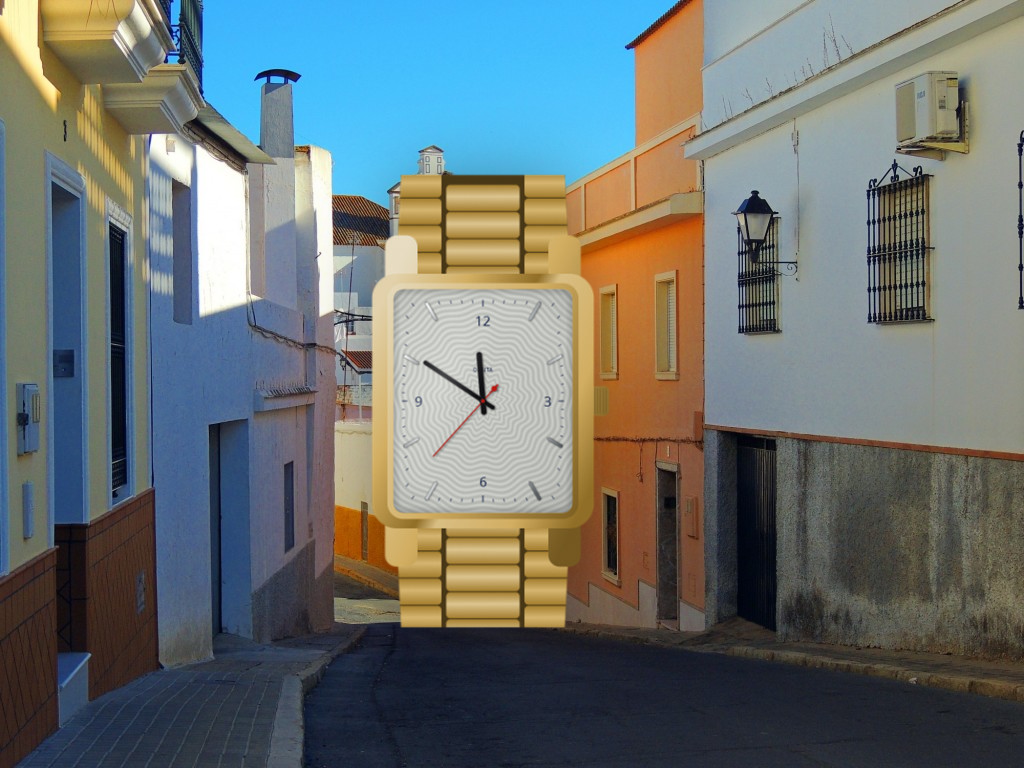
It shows 11.50.37
